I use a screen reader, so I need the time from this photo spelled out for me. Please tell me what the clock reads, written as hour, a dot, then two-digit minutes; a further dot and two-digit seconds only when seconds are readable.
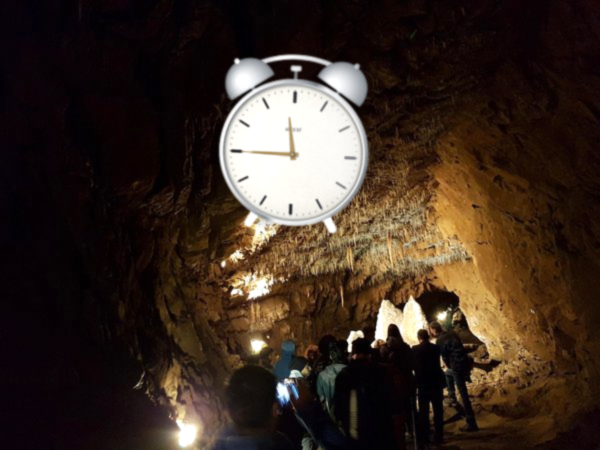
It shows 11.45
